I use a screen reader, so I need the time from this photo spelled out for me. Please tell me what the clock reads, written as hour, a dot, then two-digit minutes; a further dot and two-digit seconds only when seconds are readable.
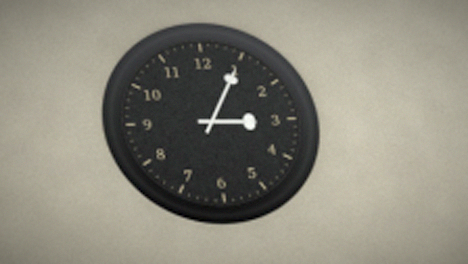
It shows 3.05
